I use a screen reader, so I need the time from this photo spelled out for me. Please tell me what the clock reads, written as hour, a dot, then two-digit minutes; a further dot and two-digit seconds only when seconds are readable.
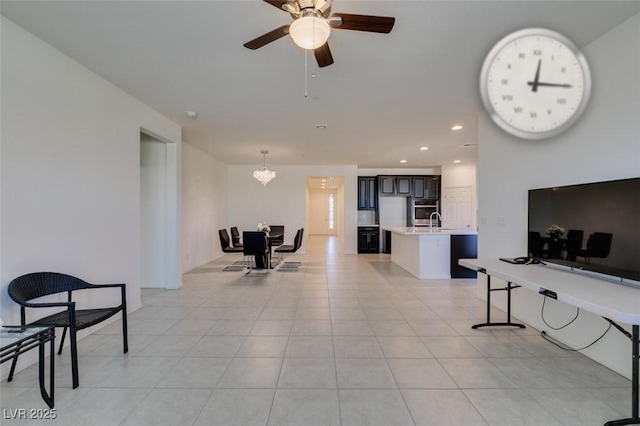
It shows 12.15
